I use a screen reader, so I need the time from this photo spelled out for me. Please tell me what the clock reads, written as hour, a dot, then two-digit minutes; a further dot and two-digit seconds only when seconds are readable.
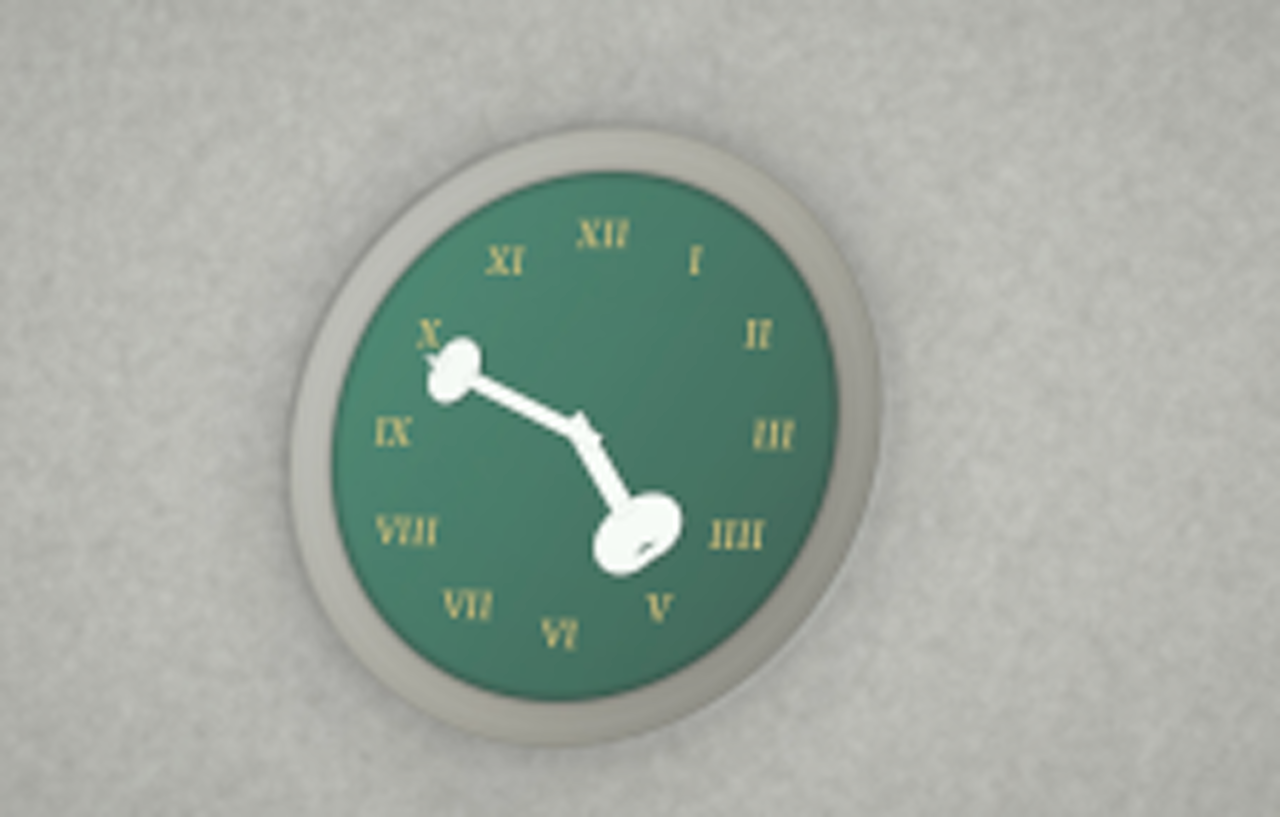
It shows 4.49
